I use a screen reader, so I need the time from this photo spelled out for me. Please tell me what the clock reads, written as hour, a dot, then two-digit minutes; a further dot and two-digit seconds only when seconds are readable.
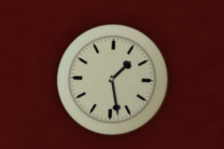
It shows 1.28
